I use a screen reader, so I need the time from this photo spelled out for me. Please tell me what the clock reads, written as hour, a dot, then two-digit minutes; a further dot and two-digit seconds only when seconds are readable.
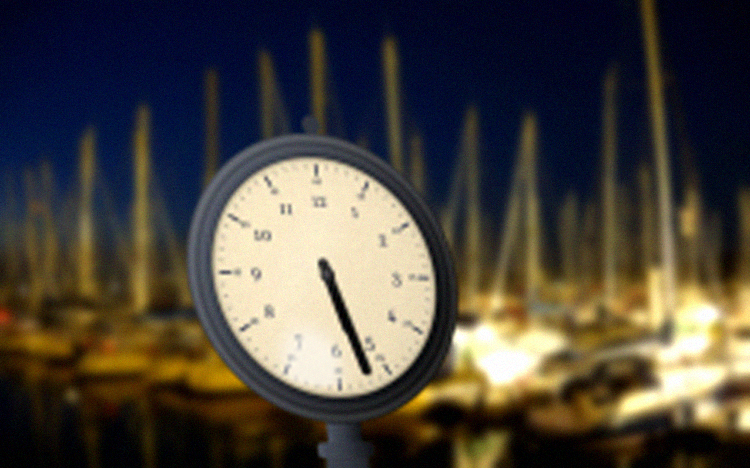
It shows 5.27
